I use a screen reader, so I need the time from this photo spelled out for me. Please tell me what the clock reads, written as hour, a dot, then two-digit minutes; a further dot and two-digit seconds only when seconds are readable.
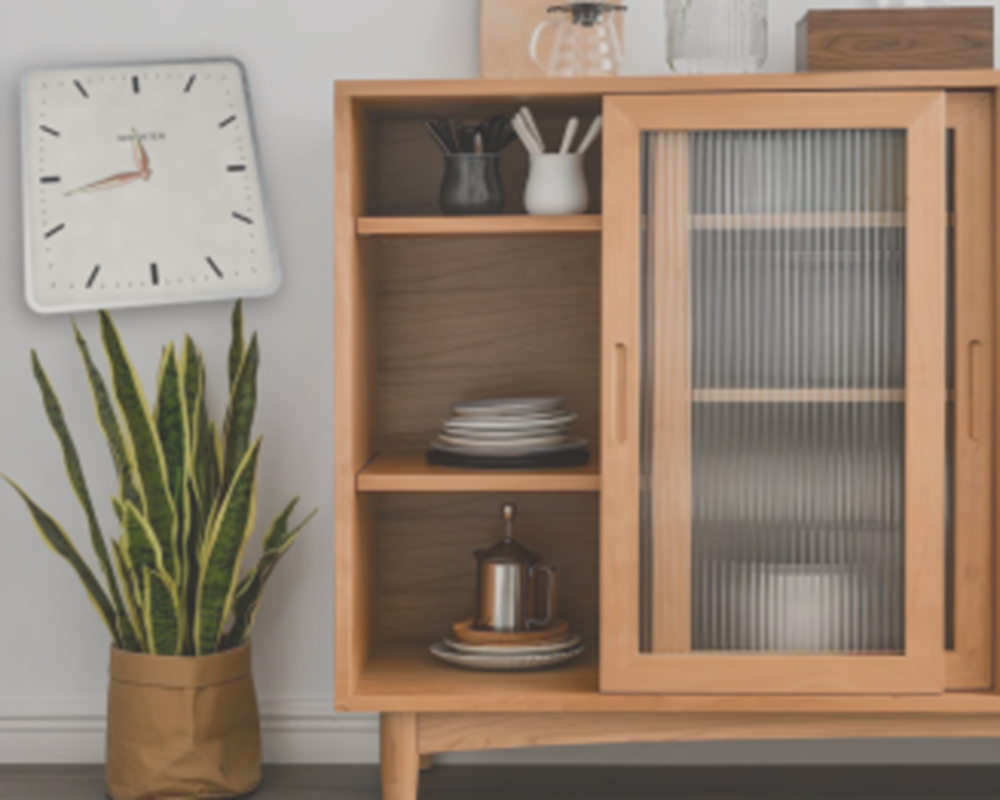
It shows 11.43
